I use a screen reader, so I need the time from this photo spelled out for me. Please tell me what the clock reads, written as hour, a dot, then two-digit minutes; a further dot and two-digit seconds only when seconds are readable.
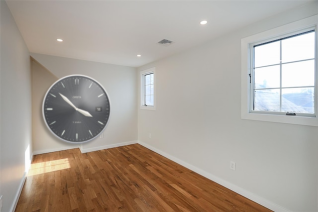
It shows 3.52
